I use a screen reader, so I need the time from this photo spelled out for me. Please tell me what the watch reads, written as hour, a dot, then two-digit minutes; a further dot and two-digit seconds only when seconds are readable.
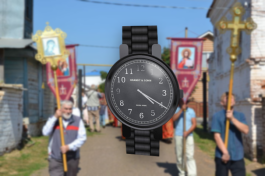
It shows 4.20
